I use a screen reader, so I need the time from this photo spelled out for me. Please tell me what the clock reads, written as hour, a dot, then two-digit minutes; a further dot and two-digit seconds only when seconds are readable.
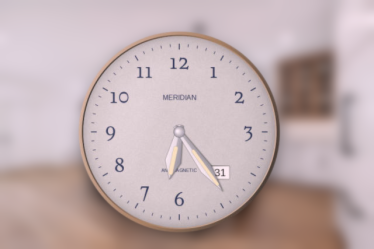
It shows 6.24
